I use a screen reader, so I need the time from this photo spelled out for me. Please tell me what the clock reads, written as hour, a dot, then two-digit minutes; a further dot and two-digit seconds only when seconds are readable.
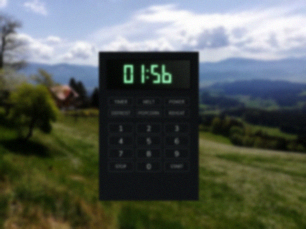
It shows 1.56
